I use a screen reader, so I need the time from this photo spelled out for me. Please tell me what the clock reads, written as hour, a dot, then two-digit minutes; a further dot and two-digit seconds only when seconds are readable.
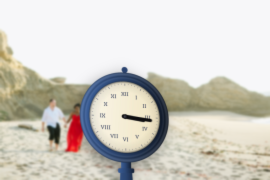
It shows 3.16
